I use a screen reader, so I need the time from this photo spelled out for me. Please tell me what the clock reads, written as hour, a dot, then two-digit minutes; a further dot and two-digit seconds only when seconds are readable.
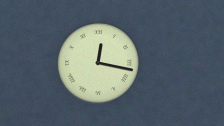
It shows 12.17
